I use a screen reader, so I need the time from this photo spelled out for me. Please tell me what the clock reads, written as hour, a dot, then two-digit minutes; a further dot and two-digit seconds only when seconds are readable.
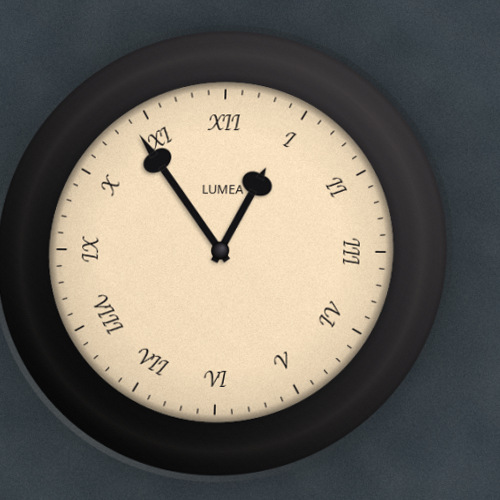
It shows 12.54
